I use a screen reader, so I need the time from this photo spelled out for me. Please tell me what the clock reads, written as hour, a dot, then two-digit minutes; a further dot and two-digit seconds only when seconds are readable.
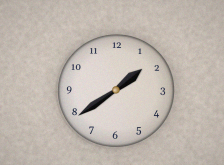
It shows 1.39
